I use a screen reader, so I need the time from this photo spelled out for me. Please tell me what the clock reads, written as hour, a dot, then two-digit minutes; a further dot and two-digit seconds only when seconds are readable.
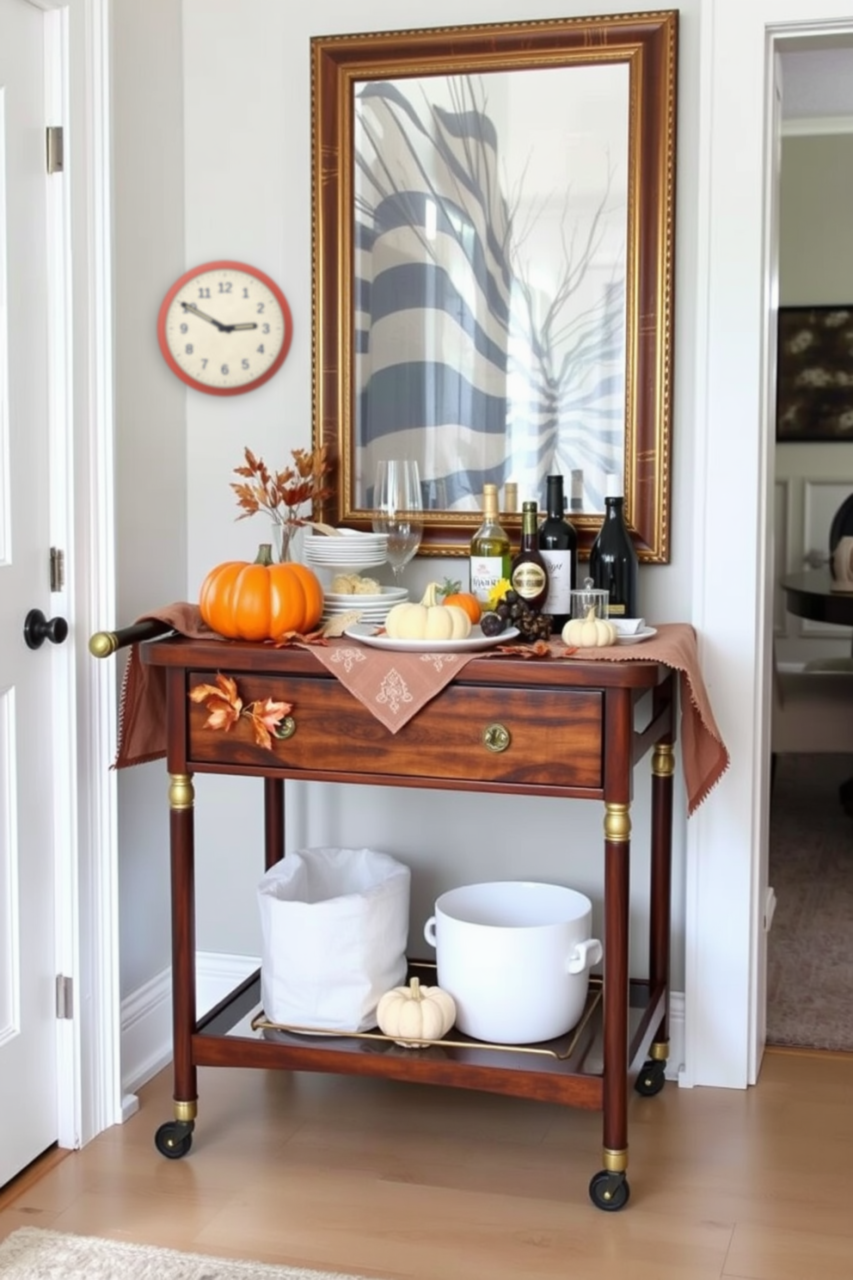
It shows 2.50
